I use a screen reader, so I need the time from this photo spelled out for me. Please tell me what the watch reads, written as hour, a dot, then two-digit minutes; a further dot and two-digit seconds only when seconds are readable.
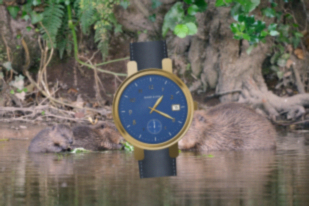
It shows 1.20
